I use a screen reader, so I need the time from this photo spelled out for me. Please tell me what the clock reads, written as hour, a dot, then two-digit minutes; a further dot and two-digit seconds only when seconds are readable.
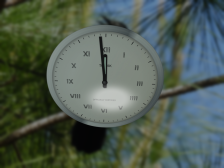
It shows 11.59
